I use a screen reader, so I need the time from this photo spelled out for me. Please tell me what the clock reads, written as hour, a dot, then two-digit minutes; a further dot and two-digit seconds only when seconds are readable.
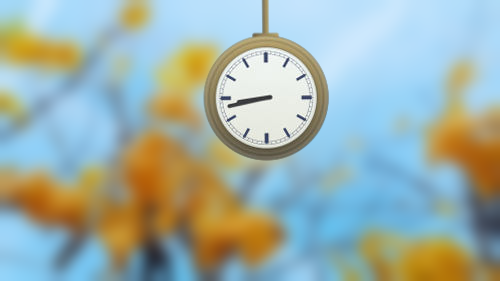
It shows 8.43
